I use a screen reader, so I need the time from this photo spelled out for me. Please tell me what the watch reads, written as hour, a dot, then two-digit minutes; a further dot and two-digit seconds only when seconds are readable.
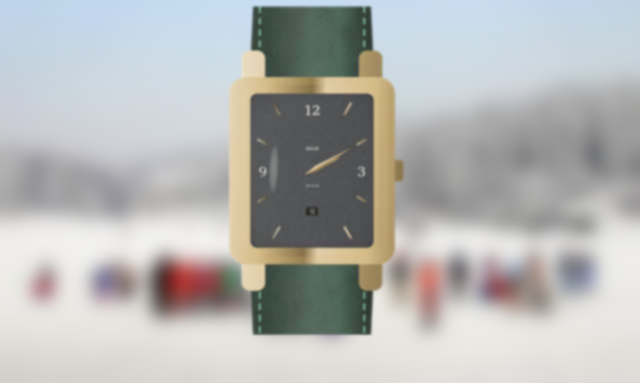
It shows 2.10
